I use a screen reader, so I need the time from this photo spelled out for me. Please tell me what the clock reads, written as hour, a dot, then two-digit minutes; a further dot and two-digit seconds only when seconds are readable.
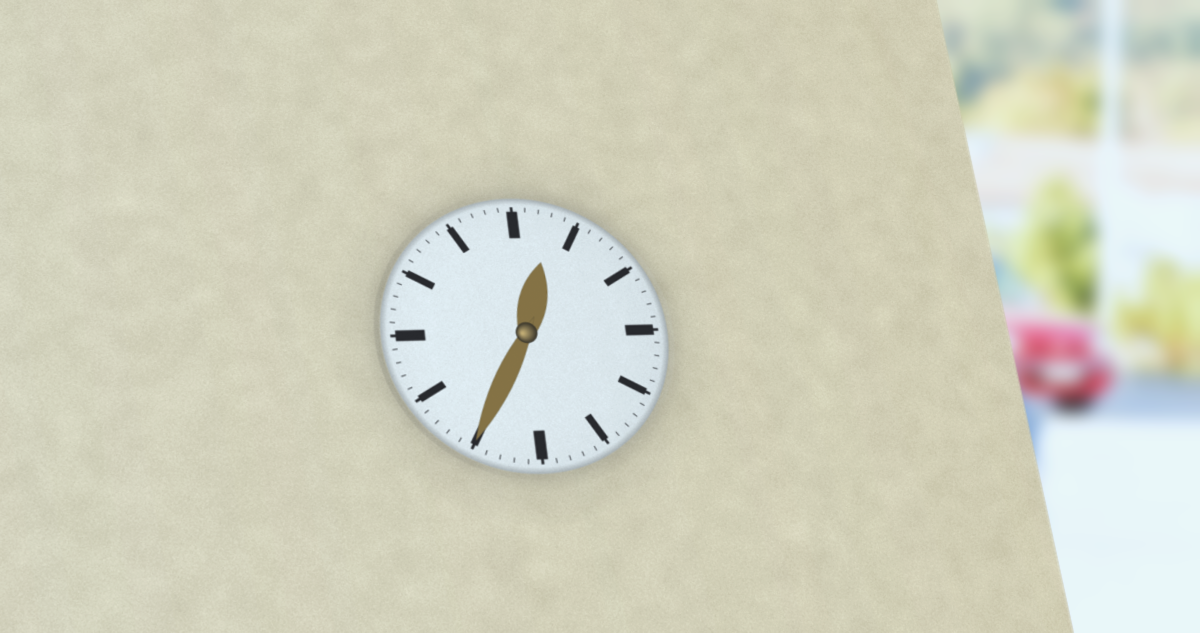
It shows 12.35
